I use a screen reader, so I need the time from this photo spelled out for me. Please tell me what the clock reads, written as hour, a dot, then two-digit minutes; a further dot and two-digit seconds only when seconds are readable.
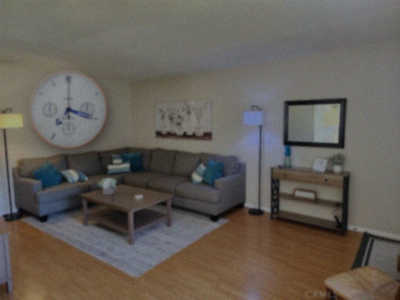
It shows 7.18
